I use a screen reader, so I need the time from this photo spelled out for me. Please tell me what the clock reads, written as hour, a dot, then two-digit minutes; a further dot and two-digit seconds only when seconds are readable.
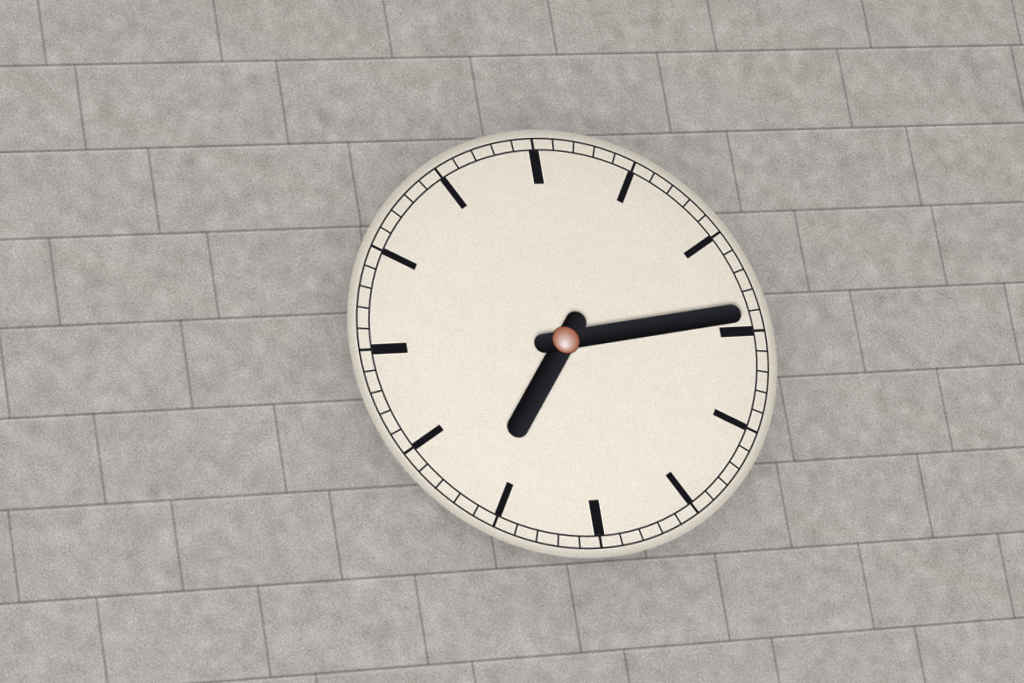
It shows 7.14
